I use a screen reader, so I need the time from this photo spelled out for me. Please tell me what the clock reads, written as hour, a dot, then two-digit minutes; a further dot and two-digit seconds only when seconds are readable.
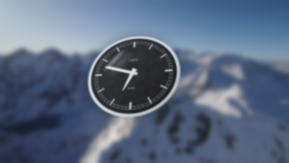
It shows 6.48
